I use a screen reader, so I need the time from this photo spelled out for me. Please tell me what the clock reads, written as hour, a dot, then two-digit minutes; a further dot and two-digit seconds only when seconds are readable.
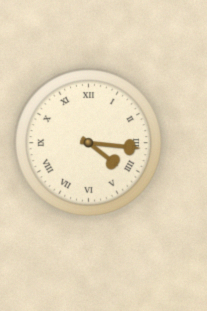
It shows 4.16
